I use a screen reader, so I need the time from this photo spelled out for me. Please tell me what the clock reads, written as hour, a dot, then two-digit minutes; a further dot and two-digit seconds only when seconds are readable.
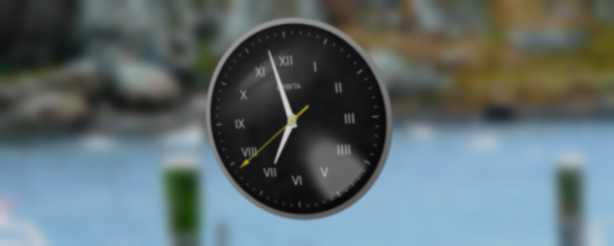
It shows 6.57.39
